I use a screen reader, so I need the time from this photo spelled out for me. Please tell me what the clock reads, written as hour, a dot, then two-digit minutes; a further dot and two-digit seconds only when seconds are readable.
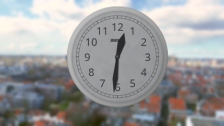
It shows 12.31
